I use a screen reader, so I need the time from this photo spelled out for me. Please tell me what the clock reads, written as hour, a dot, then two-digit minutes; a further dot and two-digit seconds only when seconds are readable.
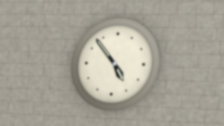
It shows 4.53
